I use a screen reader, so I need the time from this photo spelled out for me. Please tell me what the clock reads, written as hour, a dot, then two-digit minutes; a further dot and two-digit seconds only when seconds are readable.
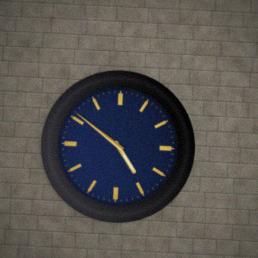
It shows 4.51
